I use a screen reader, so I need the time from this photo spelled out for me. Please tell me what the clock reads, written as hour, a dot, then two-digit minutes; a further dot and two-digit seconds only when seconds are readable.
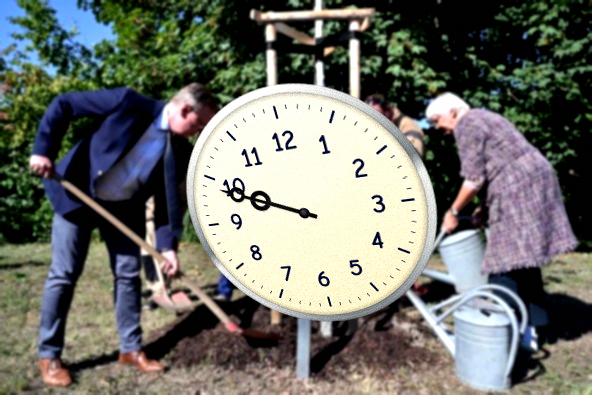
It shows 9.49
